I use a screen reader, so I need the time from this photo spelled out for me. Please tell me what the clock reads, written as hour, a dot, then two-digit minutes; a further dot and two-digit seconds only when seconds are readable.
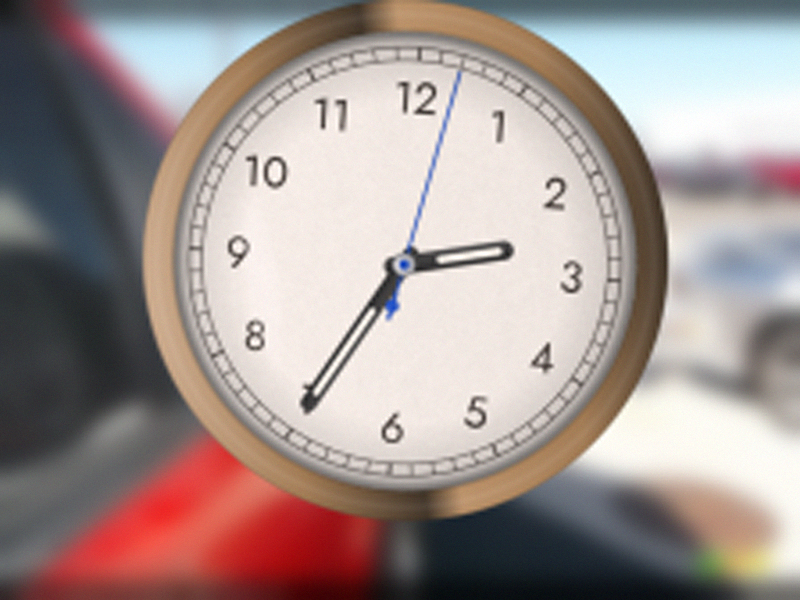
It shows 2.35.02
